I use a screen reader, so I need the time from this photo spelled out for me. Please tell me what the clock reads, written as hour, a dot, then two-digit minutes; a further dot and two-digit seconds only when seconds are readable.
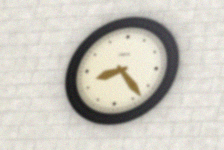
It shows 8.23
